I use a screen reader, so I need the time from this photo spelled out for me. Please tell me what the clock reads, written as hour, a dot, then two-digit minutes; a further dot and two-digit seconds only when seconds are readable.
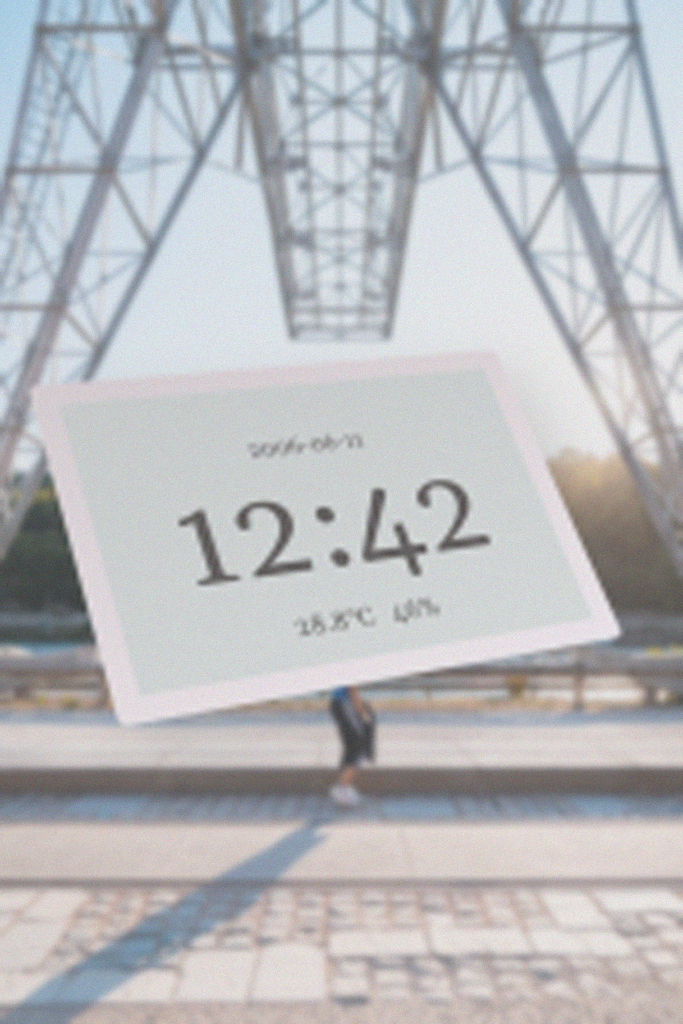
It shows 12.42
